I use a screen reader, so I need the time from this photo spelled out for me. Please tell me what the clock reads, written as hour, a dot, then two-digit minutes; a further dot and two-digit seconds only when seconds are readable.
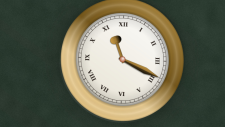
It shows 11.19
